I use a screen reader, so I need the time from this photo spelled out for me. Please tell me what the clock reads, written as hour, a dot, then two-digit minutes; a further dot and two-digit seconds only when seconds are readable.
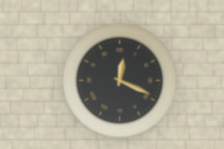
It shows 12.19
